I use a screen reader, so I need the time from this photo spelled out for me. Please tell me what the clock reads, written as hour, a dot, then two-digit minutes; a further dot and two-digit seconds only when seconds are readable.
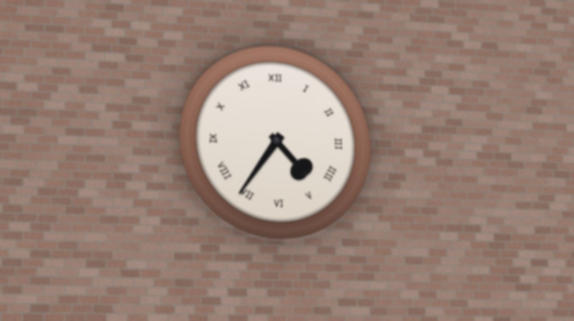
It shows 4.36
